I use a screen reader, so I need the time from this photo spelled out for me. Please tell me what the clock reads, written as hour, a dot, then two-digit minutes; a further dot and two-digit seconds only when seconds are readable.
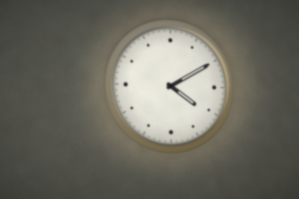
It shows 4.10
